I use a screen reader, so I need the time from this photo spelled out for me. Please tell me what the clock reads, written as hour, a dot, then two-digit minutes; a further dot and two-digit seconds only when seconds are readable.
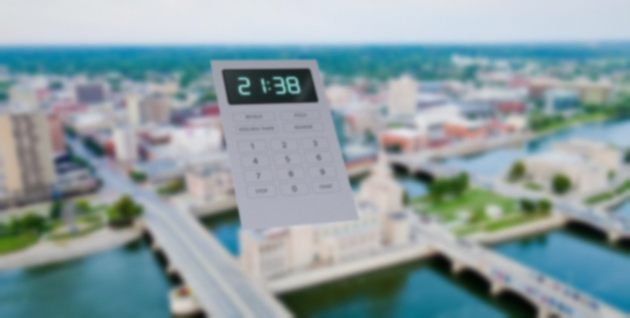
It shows 21.38
